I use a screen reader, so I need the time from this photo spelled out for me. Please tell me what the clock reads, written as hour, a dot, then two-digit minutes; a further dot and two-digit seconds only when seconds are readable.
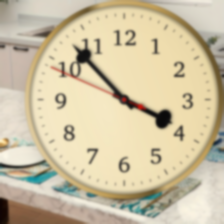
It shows 3.52.49
